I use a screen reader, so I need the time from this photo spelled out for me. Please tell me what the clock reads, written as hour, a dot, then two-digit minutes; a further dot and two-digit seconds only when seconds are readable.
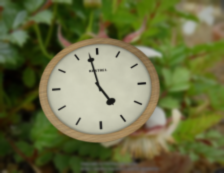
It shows 4.58
